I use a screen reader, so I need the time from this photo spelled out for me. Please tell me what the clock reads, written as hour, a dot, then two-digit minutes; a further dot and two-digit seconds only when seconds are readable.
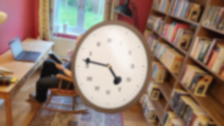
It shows 4.47
